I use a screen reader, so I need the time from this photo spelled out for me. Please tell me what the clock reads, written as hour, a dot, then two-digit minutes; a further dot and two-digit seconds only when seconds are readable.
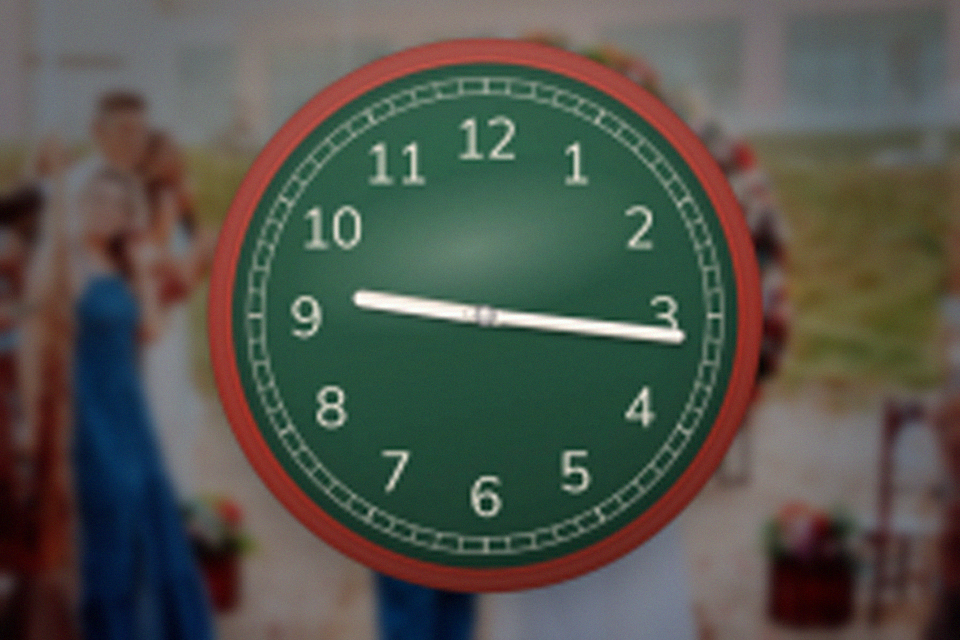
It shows 9.16
